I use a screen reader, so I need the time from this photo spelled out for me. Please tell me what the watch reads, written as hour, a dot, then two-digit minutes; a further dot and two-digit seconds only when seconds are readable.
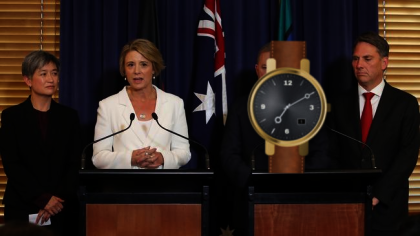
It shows 7.10
